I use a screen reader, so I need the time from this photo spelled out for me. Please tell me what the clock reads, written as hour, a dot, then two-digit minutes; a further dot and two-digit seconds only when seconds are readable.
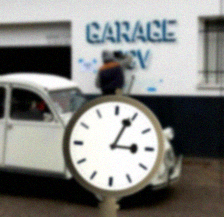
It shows 3.04
